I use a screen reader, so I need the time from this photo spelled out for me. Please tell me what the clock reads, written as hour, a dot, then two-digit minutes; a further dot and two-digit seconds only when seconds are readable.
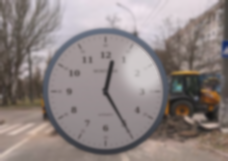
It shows 12.25
